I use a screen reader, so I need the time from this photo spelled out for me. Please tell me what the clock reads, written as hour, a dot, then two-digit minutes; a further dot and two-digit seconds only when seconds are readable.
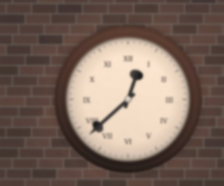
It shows 12.38
